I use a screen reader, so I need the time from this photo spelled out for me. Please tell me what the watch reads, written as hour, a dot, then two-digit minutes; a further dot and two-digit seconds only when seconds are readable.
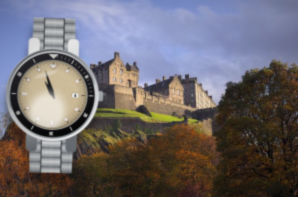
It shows 10.57
